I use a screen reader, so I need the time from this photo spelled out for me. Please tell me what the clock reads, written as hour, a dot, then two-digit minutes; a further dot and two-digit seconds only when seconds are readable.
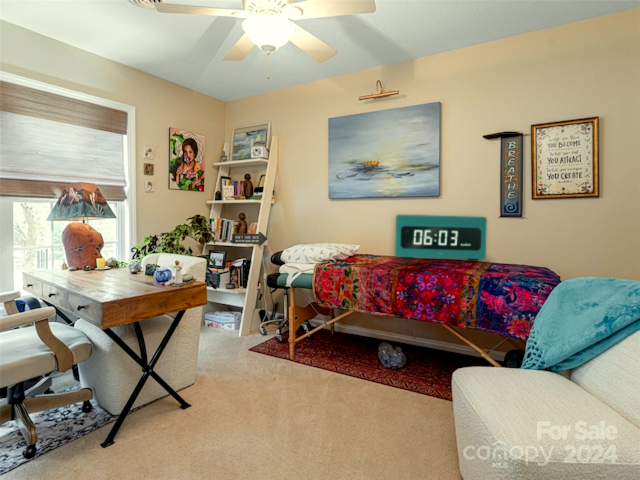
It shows 6.03
